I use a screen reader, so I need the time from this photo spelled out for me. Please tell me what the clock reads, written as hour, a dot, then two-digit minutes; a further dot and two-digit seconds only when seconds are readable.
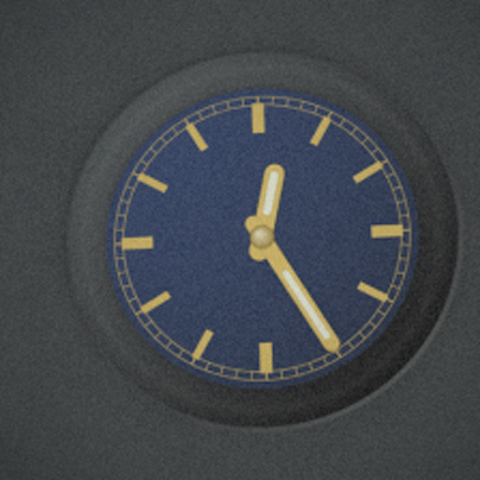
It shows 12.25
